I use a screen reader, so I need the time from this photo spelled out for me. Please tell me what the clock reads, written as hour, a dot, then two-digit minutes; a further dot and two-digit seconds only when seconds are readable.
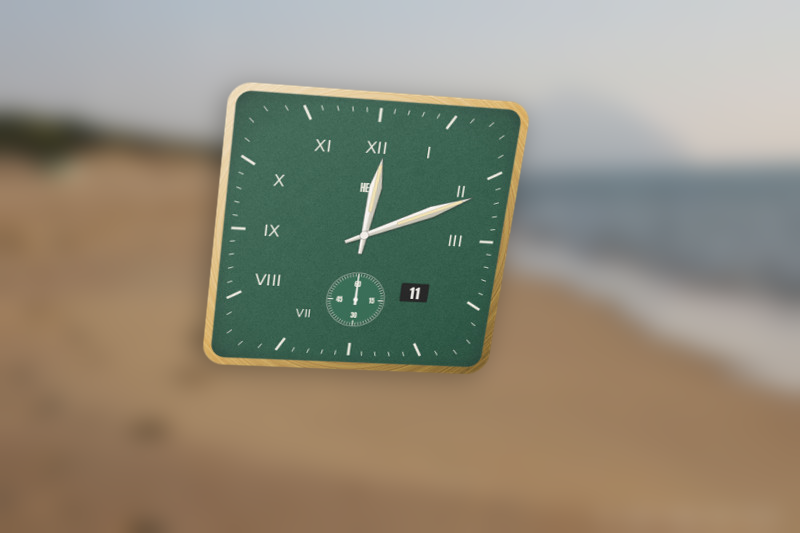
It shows 12.11
